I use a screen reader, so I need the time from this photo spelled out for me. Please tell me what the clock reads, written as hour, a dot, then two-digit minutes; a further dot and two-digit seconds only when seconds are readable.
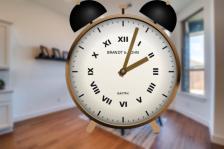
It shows 2.03
